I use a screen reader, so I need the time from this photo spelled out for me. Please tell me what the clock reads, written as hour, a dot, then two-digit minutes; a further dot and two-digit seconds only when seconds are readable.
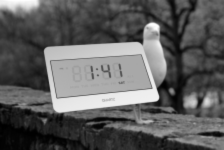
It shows 1.41
